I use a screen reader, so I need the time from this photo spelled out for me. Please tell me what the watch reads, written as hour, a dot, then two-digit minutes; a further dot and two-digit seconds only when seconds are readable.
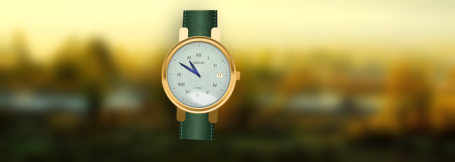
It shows 10.50
